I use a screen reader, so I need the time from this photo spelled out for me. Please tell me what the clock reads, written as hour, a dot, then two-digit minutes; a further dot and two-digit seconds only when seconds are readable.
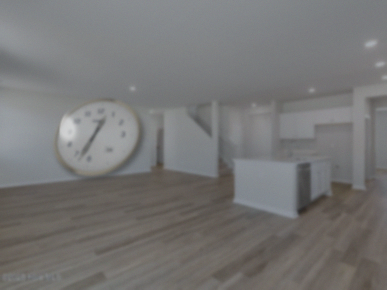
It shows 12.33
